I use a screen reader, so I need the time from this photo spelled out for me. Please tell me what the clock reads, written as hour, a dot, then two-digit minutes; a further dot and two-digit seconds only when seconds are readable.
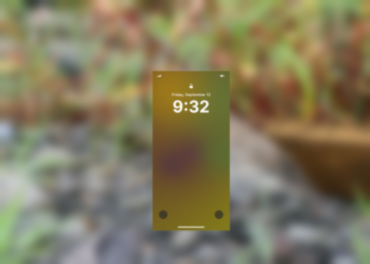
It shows 9.32
